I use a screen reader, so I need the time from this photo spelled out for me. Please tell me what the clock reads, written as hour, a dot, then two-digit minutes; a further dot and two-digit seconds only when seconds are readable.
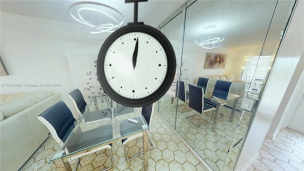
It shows 12.01
